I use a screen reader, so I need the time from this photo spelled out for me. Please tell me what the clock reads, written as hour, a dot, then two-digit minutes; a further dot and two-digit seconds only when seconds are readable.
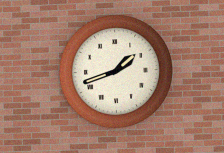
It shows 1.42
